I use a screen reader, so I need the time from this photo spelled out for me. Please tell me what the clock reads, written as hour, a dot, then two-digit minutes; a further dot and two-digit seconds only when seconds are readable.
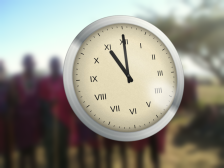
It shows 11.00
